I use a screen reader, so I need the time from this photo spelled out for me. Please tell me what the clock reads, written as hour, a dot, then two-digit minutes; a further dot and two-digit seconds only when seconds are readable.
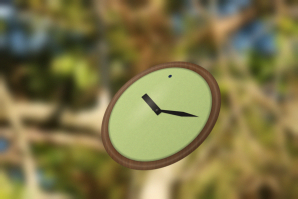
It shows 10.16
